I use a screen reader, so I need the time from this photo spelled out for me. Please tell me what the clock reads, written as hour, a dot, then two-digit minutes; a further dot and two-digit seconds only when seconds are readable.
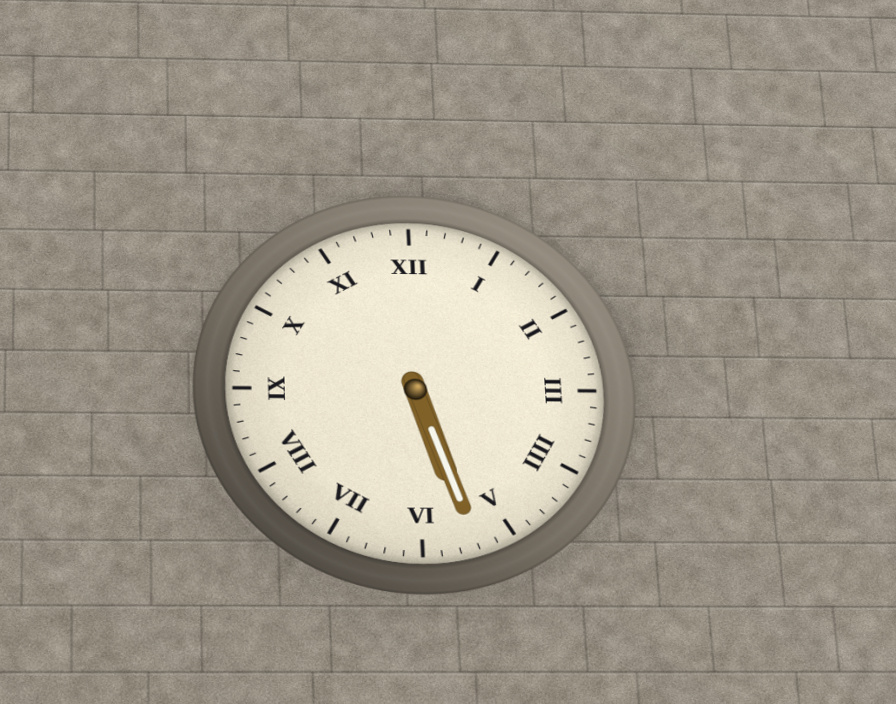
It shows 5.27
